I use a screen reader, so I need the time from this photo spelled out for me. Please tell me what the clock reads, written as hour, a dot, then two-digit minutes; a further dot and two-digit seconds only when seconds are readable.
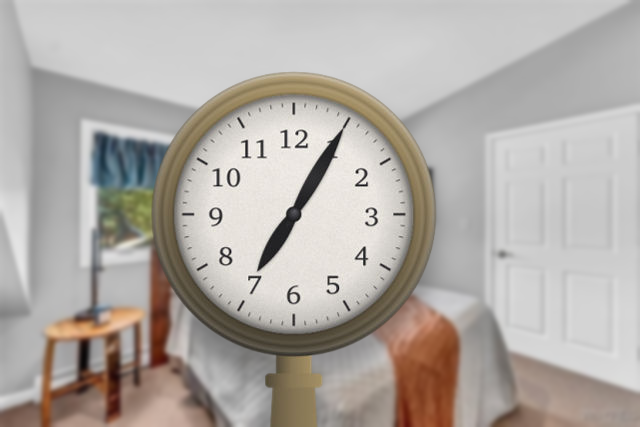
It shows 7.05
